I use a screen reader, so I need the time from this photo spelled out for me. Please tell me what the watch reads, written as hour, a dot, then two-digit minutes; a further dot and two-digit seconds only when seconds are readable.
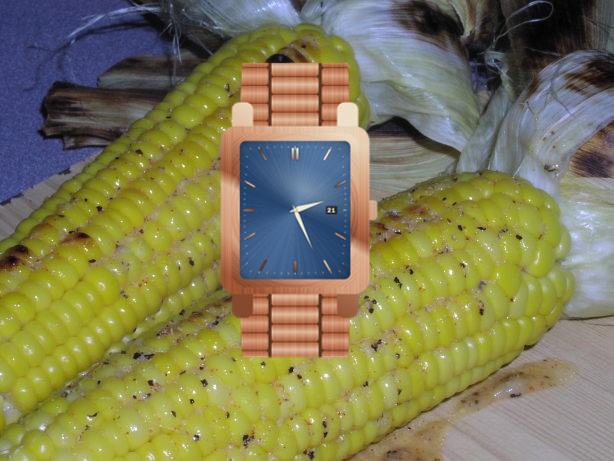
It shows 2.26
